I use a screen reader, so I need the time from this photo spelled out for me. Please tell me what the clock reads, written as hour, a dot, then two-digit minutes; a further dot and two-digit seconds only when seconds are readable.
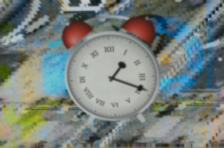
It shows 1.19
